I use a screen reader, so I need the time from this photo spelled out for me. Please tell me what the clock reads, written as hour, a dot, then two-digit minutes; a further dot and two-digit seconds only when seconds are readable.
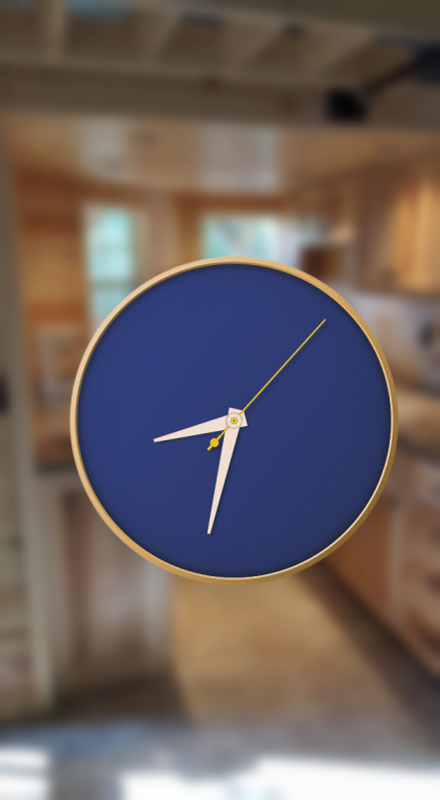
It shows 8.32.07
